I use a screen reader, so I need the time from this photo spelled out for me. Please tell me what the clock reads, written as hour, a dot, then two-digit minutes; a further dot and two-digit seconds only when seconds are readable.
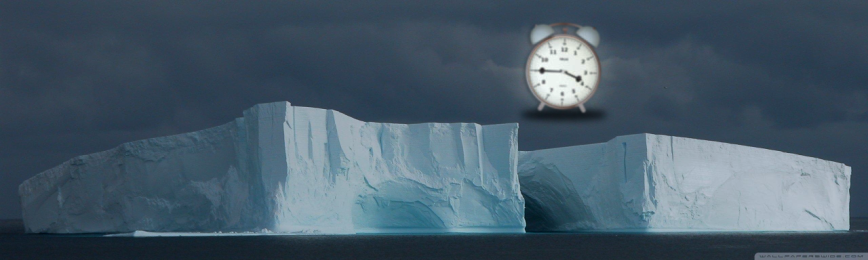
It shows 3.45
